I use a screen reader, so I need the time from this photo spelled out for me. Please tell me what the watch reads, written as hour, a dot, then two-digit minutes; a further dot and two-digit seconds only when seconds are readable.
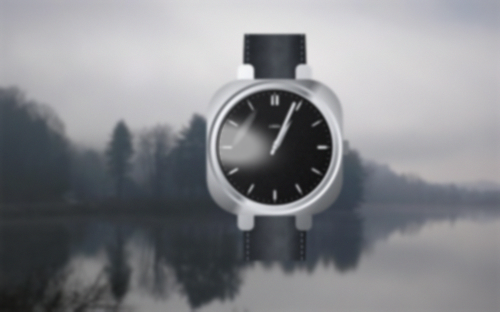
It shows 1.04
